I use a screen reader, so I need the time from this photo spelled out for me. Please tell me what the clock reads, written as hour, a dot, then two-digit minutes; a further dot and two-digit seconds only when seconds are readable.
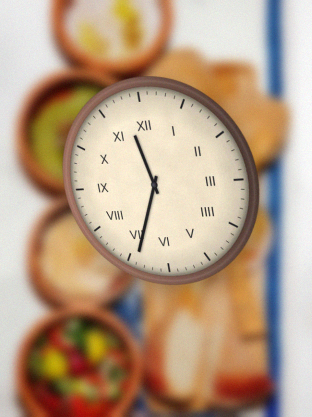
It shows 11.34
